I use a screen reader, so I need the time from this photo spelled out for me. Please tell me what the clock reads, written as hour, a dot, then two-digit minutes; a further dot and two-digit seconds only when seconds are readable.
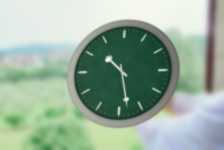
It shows 10.28
